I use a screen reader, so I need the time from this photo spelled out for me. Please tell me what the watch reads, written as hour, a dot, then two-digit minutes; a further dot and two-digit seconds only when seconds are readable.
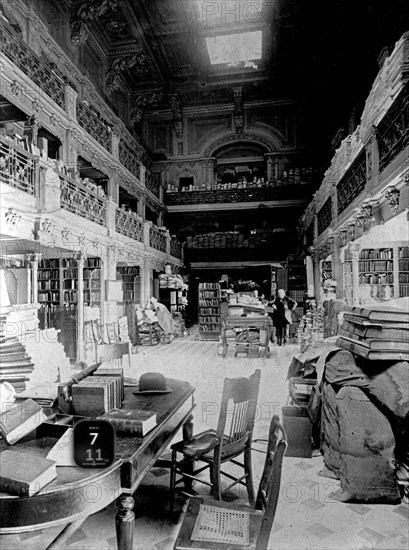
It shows 7.11
